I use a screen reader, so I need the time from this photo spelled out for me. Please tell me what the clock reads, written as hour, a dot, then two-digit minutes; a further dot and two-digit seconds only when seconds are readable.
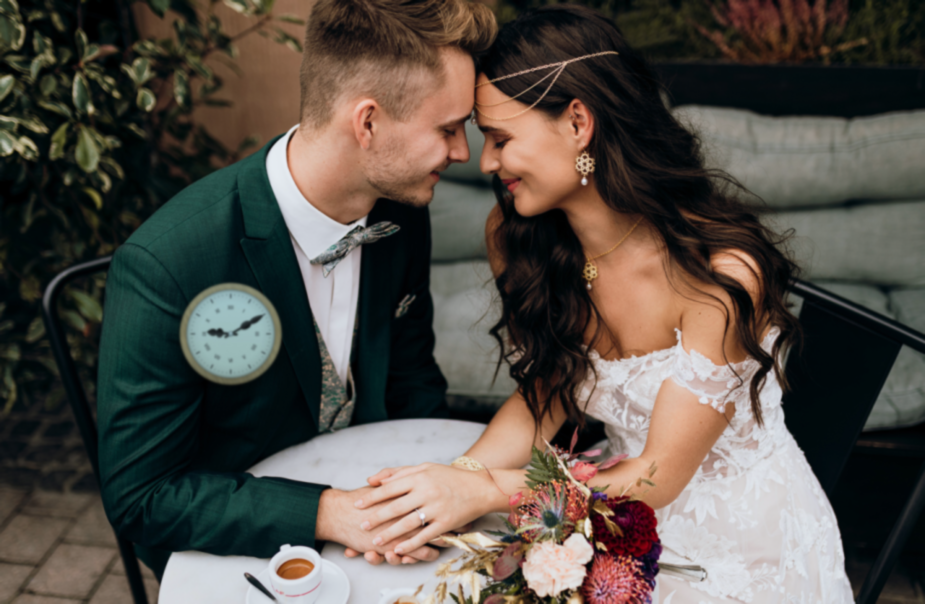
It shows 9.10
